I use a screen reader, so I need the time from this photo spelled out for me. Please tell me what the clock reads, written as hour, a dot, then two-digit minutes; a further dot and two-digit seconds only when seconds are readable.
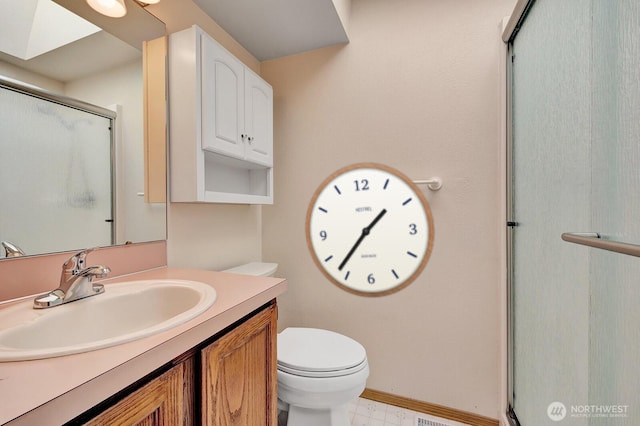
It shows 1.37
